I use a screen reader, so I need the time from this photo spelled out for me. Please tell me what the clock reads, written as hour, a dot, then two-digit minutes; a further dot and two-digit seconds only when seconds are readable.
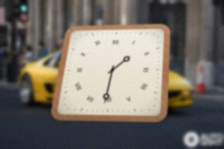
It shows 1.31
